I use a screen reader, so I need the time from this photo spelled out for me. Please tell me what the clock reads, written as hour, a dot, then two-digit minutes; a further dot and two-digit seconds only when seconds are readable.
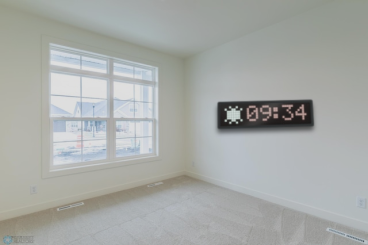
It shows 9.34
